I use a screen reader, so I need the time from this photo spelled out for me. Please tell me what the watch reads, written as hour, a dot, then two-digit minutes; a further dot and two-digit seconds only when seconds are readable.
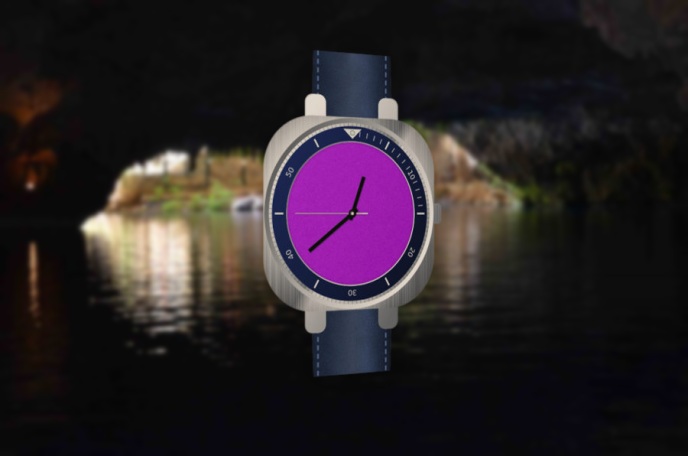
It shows 12.38.45
